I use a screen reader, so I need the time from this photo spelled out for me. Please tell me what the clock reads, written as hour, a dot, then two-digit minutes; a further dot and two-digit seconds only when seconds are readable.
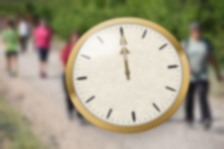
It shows 12.00
